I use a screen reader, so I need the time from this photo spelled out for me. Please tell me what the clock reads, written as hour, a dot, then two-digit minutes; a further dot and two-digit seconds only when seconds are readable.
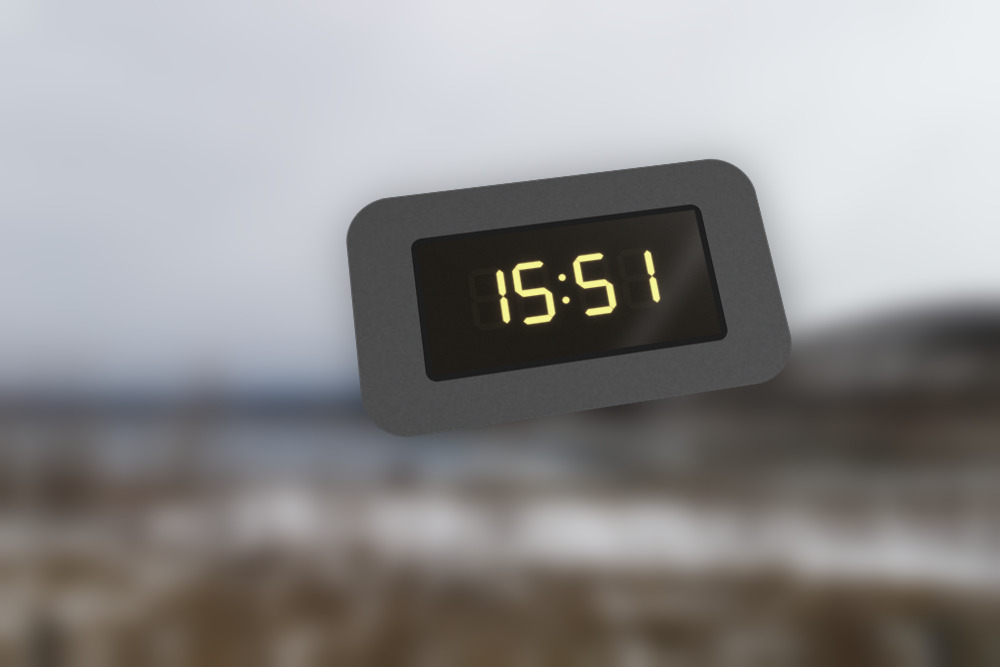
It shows 15.51
